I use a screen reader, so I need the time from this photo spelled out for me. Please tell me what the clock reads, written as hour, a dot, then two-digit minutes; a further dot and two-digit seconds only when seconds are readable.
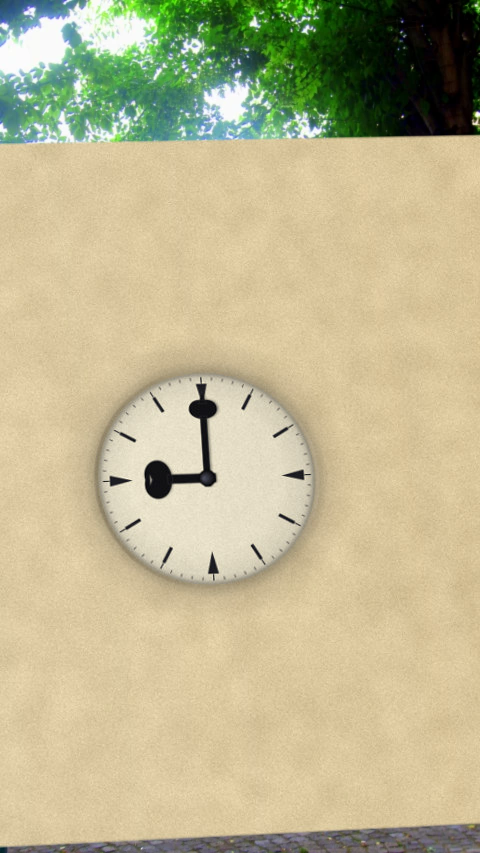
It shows 9.00
